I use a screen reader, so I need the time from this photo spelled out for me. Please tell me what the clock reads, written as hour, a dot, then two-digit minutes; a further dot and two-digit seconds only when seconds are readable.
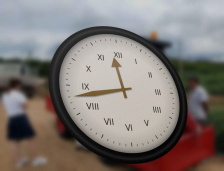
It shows 11.43
